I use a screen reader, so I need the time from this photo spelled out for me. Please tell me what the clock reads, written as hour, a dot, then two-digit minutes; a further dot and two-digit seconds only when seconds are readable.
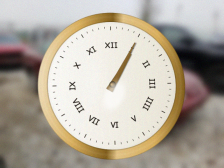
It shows 1.05
